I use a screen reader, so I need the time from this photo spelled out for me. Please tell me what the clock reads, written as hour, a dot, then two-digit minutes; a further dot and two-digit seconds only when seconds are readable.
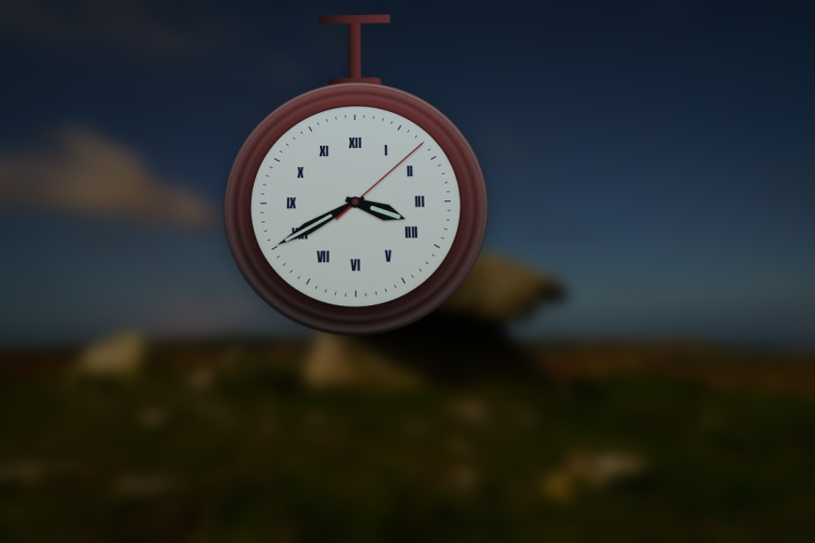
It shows 3.40.08
